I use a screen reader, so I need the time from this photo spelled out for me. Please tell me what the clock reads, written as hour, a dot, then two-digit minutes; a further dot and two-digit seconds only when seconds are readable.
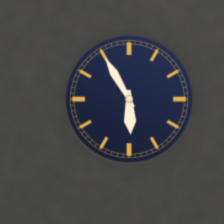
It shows 5.55
